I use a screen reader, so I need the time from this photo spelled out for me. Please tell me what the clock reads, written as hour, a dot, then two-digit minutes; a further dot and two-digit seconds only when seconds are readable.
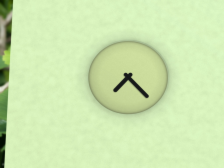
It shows 7.23
